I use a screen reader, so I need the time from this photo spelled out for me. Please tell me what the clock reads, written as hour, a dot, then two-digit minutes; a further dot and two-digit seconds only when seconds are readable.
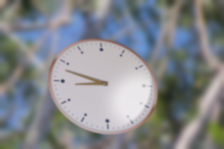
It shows 8.48
